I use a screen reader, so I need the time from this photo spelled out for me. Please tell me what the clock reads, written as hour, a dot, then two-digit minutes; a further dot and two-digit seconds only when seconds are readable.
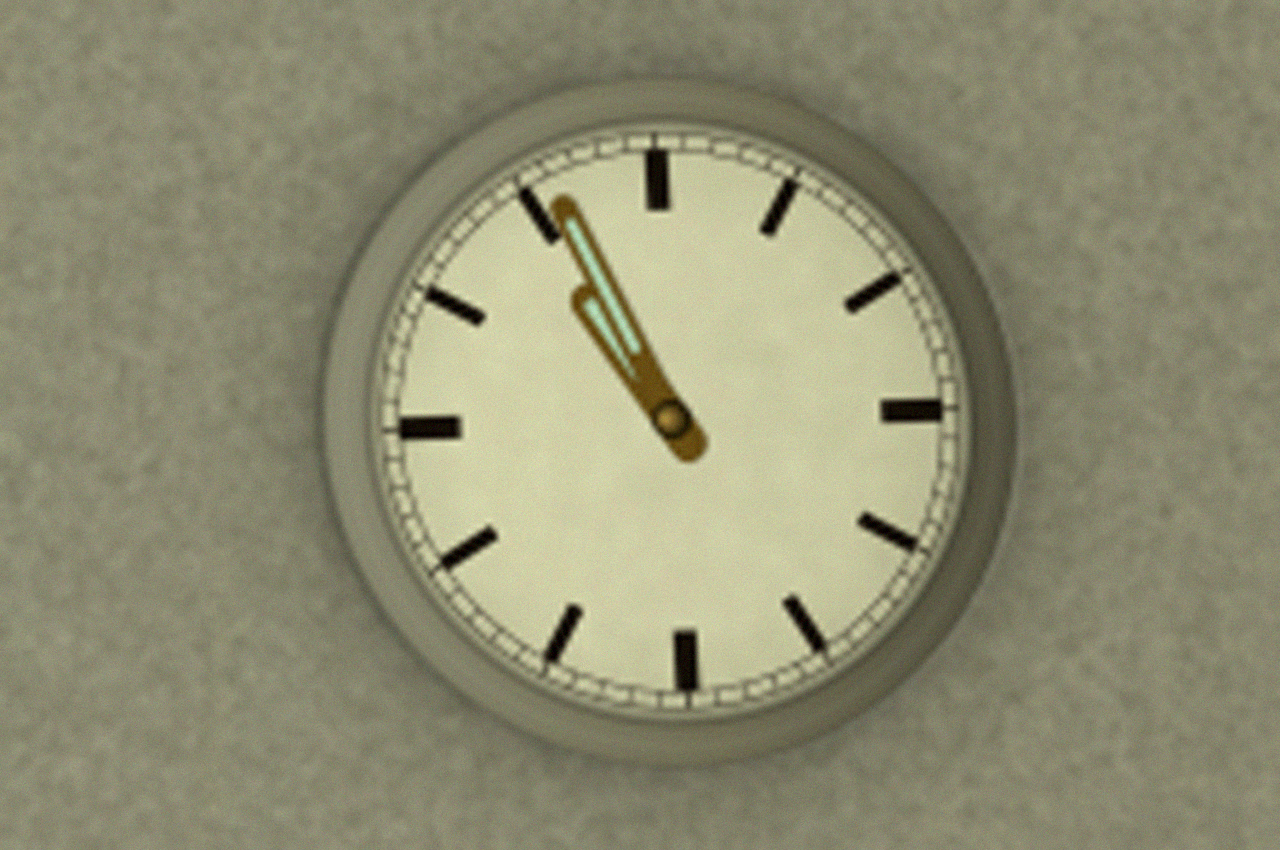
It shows 10.56
